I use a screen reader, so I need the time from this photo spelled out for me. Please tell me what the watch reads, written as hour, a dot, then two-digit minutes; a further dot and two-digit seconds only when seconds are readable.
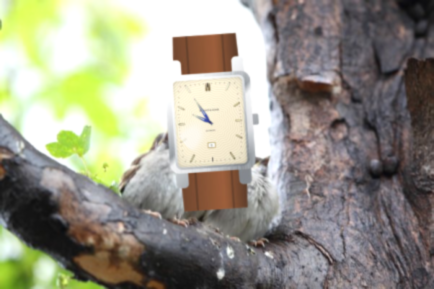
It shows 9.55
